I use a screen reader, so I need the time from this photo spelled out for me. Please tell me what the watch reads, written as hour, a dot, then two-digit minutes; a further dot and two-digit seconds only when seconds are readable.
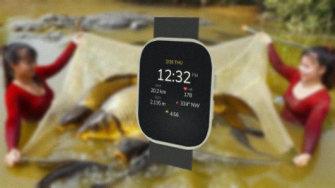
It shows 12.32
